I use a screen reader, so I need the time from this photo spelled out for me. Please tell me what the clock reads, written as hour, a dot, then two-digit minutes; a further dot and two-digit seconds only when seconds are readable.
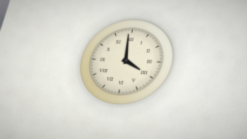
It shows 3.59
